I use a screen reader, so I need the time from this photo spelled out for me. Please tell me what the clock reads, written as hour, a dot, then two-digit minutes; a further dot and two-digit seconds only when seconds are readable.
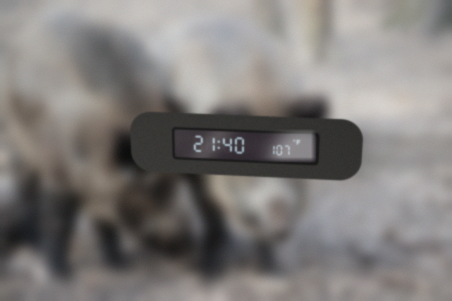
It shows 21.40
